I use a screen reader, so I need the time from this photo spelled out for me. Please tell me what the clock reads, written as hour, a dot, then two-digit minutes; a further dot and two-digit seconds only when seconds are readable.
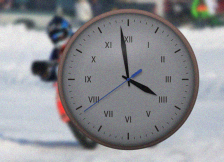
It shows 3.58.39
